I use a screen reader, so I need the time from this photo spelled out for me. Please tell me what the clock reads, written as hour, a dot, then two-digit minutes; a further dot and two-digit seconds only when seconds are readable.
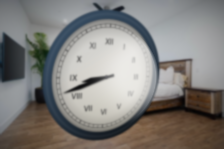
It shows 8.42
